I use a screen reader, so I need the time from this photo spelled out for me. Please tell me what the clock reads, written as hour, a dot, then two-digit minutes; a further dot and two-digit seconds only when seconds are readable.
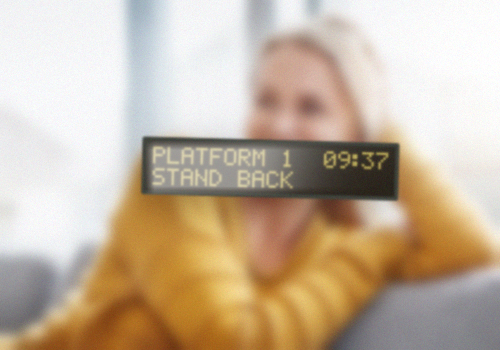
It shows 9.37
